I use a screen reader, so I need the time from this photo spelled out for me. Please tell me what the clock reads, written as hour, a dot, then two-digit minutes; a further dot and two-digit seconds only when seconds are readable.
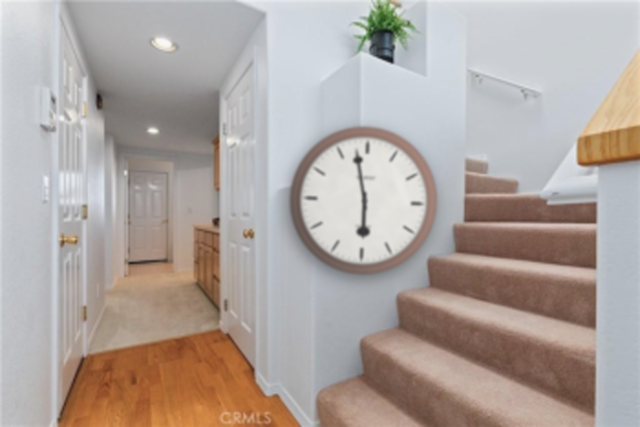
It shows 5.58
